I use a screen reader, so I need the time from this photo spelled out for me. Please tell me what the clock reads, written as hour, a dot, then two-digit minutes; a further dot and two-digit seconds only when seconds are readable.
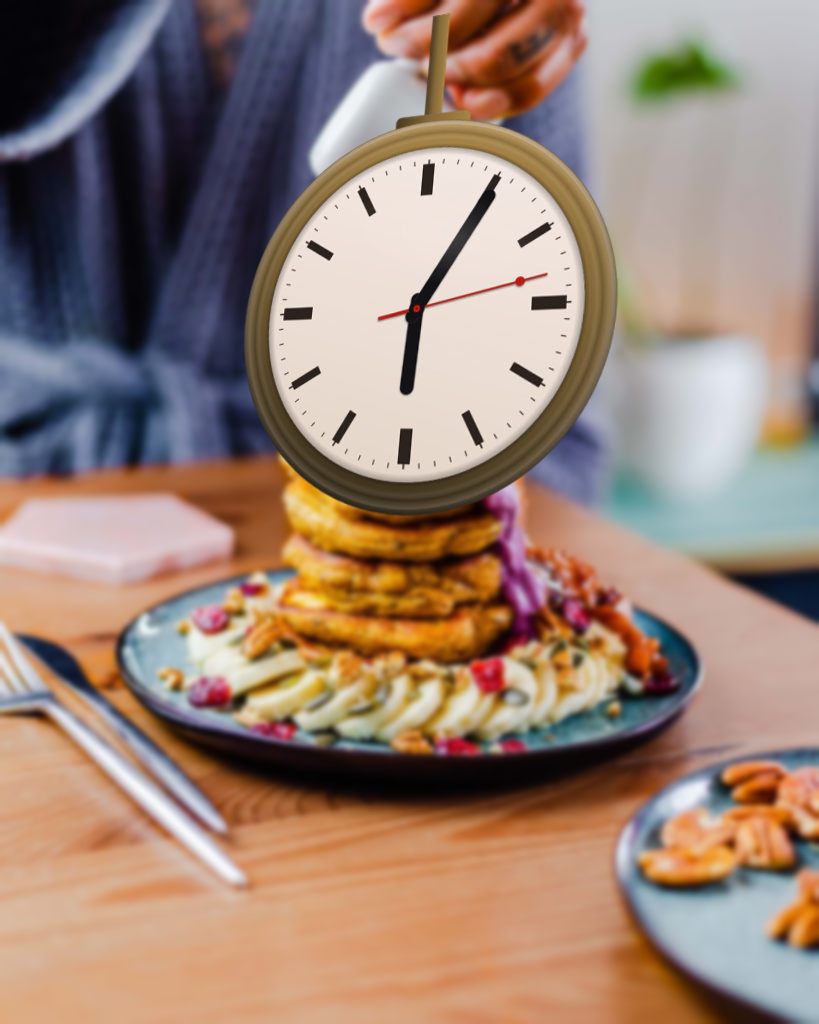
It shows 6.05.13
